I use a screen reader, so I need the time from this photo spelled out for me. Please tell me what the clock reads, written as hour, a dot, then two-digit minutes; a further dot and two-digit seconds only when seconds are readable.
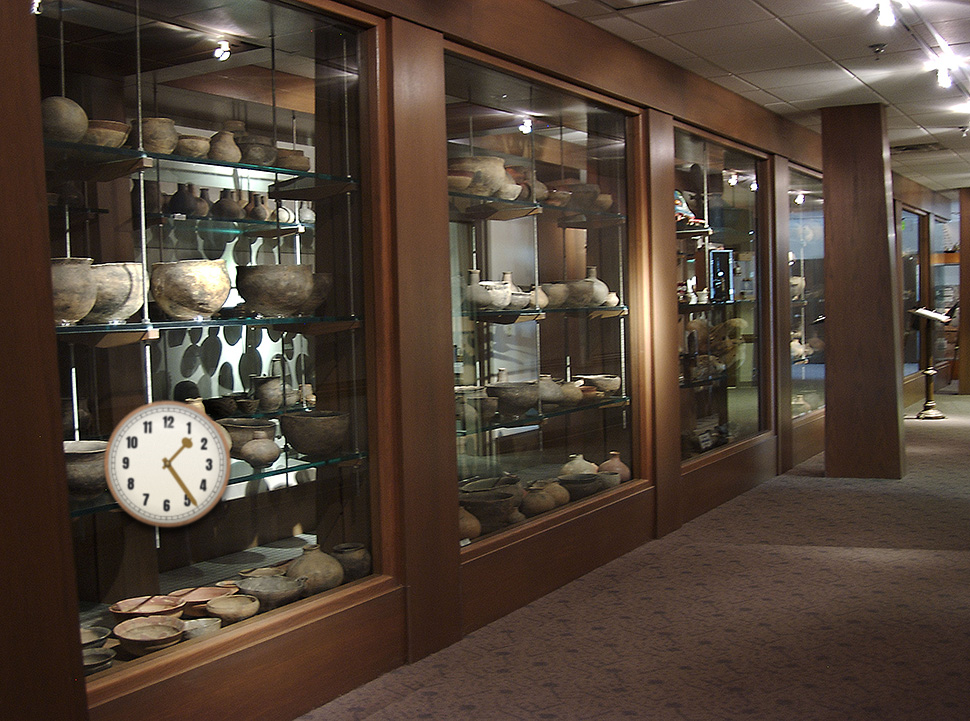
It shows 1.24
